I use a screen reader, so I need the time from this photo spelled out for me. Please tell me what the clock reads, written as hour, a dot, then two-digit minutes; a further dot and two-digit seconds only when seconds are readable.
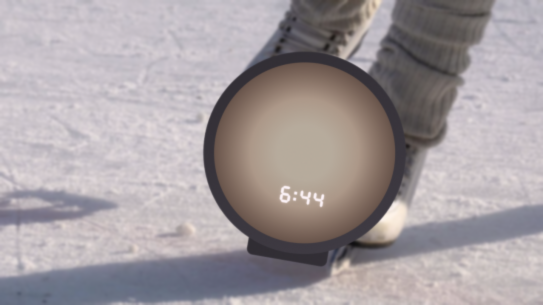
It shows 6.44
